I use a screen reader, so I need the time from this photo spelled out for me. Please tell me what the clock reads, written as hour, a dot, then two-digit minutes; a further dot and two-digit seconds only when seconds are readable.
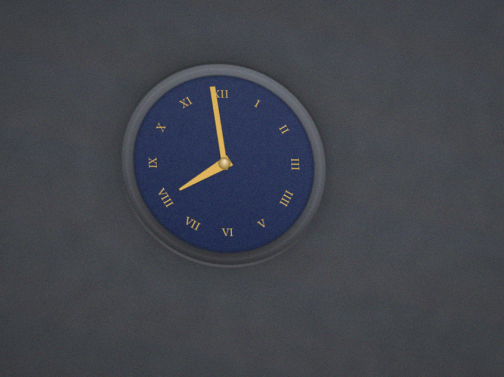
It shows 7.59
